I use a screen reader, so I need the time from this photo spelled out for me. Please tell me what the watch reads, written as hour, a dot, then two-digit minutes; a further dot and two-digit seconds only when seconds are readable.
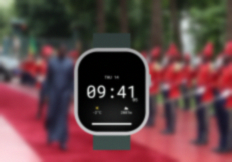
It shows 9.41
